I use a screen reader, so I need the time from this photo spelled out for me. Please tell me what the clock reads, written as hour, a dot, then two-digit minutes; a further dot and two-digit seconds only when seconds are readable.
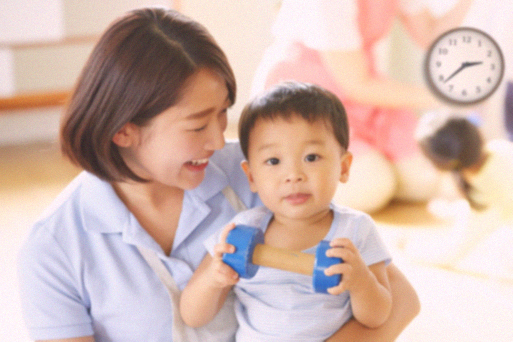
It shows 2.38
